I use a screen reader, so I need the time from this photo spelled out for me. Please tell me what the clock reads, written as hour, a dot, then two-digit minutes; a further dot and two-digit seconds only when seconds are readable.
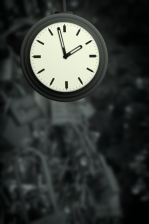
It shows 1.58
